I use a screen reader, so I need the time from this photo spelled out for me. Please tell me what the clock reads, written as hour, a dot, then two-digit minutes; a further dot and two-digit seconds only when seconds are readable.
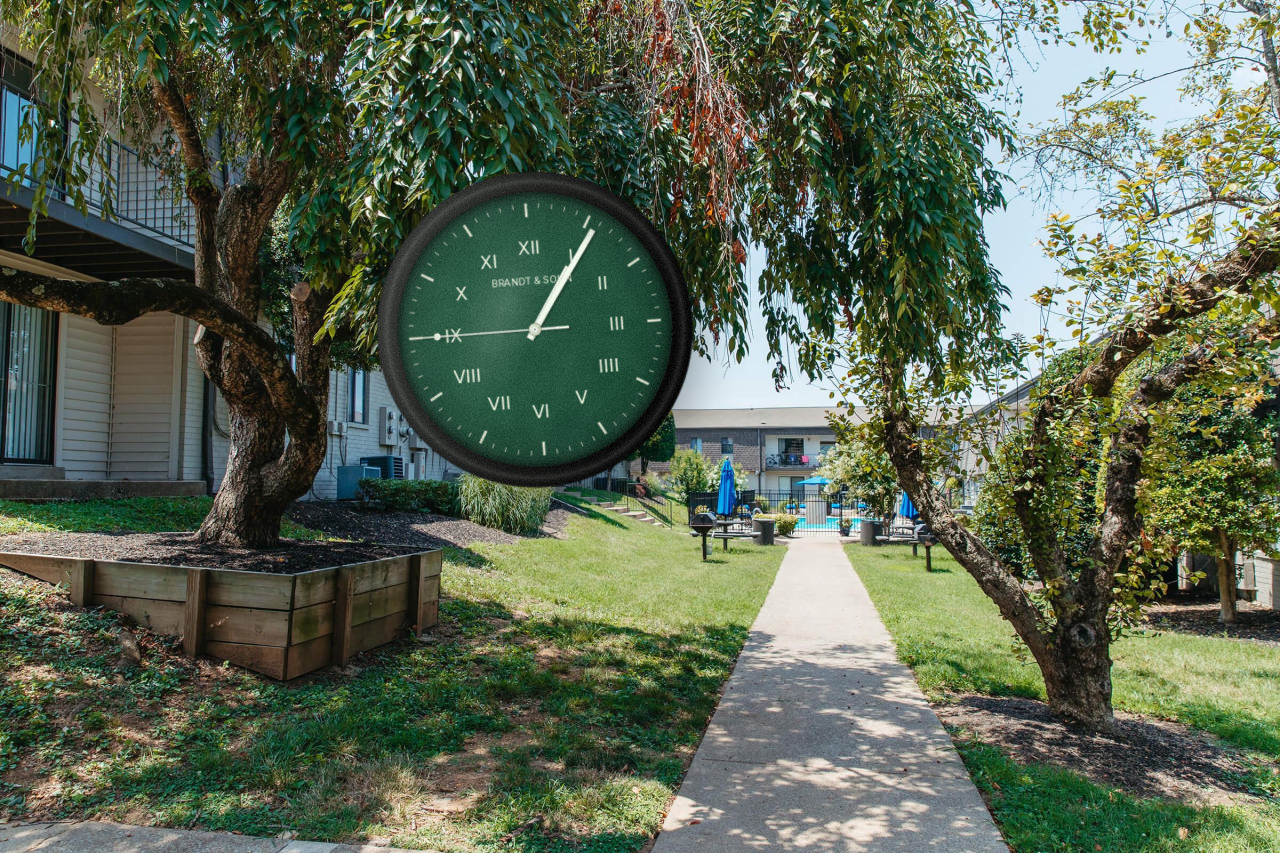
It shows 1.05.45
